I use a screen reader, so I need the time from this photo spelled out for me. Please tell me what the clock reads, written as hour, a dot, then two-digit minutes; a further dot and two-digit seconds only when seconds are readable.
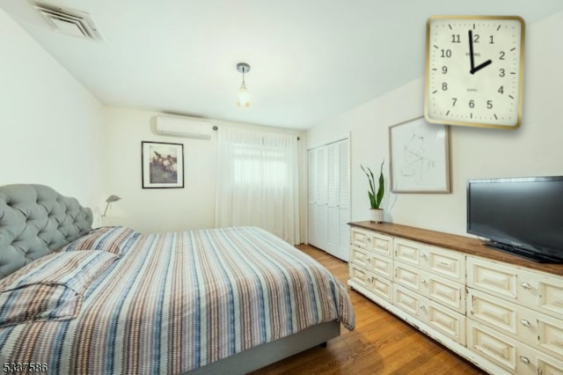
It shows 1.59
